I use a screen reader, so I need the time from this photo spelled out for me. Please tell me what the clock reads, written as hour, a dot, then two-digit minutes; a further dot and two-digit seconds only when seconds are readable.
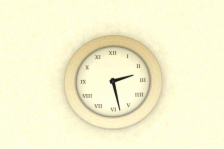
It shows 2.28
